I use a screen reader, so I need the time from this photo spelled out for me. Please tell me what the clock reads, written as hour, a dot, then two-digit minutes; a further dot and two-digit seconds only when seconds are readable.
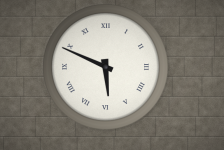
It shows 5.49
